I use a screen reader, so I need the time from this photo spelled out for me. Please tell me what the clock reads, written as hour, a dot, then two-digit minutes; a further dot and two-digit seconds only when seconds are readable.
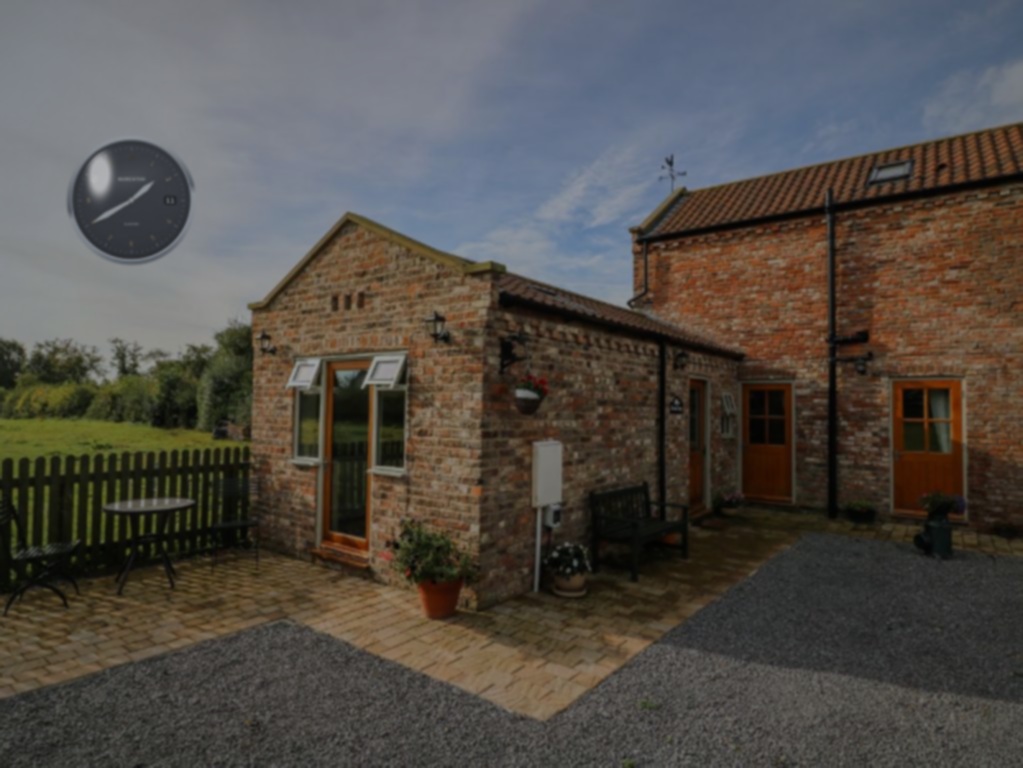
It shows 1.40
